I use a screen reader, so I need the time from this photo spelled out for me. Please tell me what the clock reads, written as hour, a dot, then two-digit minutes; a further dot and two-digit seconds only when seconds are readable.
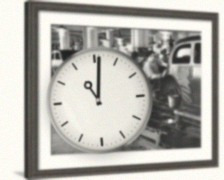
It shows 11.01
